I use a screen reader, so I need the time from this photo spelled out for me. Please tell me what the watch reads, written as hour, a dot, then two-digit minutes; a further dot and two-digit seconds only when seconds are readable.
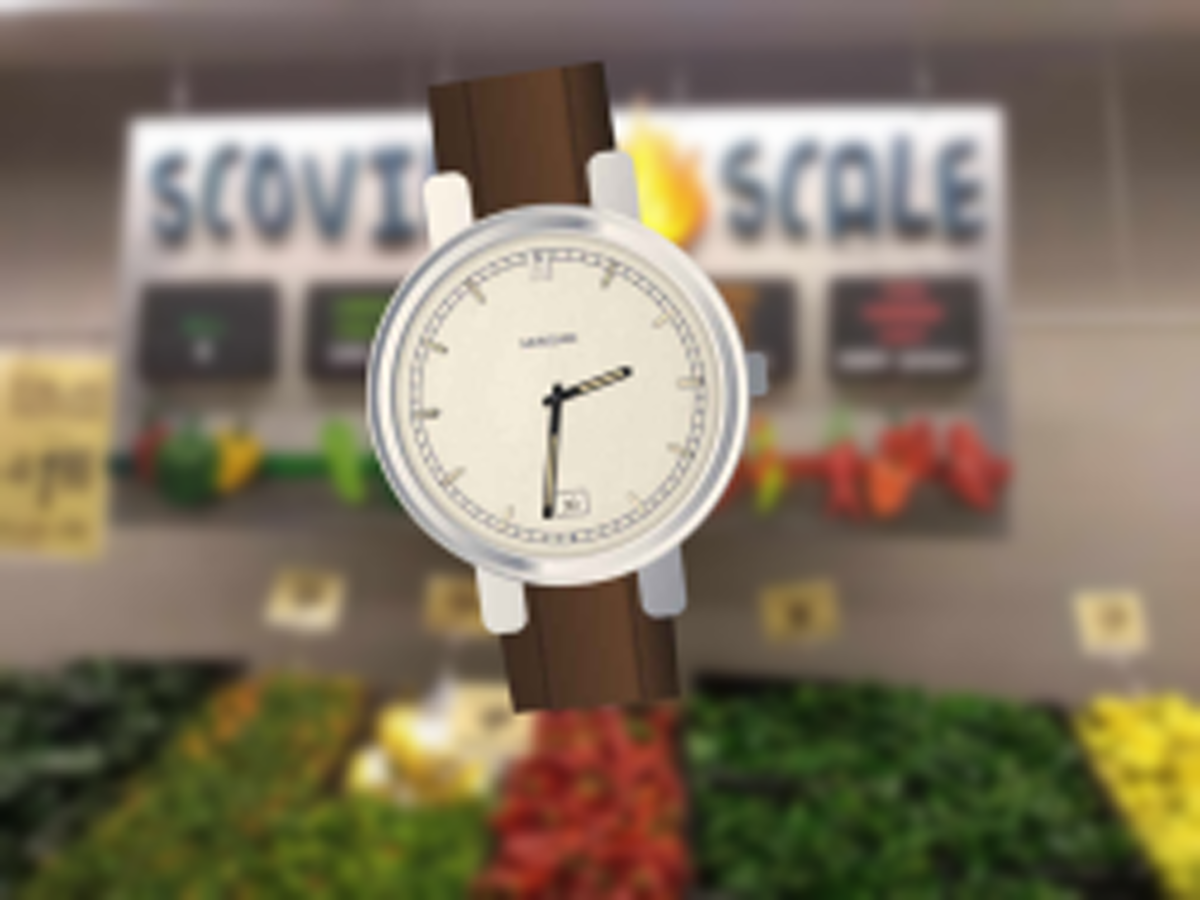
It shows 2.32
